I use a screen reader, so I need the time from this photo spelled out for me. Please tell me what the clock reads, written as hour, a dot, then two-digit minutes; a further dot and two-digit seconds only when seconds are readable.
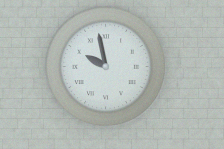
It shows 9.58
